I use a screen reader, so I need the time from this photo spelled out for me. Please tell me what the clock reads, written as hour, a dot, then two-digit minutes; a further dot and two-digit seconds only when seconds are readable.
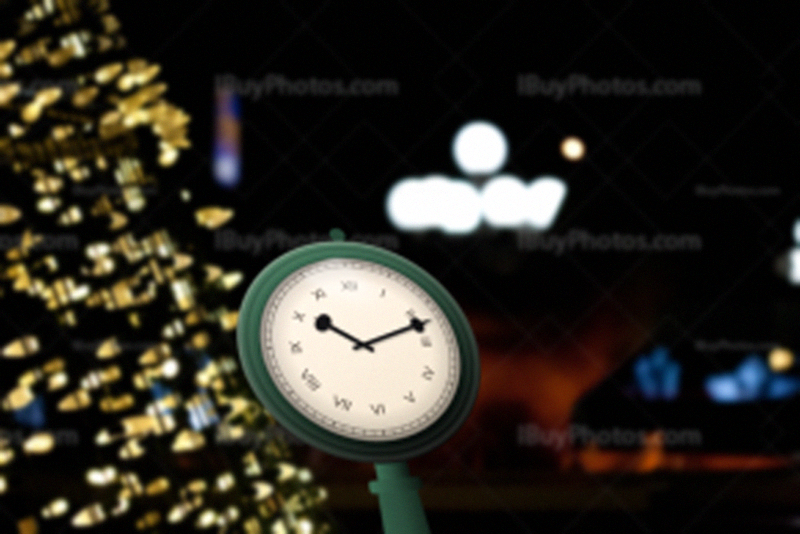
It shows 10.12
